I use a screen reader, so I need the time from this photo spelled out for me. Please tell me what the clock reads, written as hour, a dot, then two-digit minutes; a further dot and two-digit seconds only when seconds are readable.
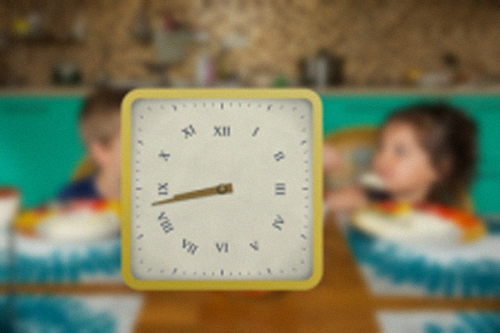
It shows 8.43
